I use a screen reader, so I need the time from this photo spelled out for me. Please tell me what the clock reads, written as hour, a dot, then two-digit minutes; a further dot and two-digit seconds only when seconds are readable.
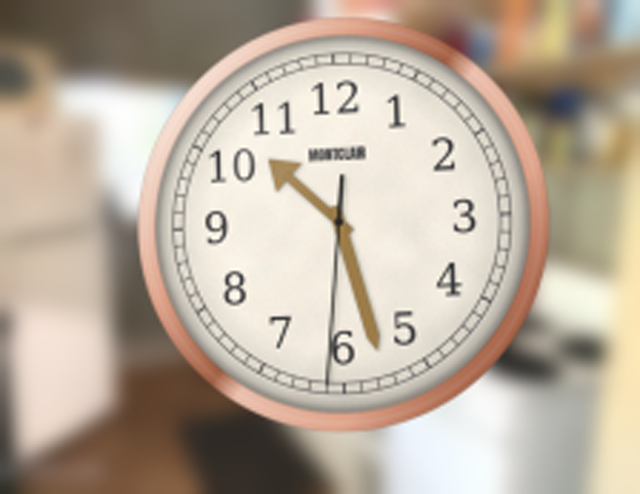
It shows 10.27.31
